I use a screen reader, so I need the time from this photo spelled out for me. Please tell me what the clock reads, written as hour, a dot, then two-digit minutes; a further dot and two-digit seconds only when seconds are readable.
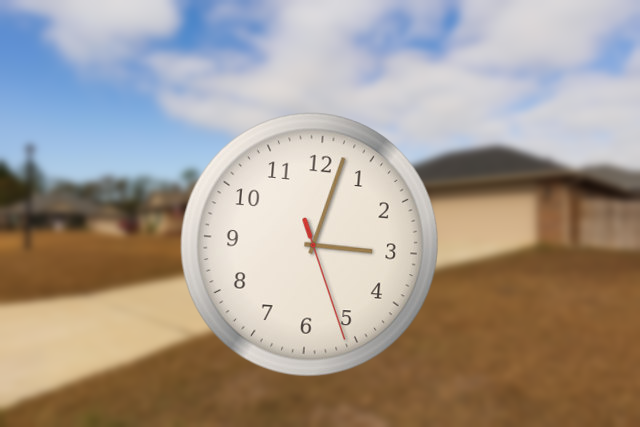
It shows 3.02.26
